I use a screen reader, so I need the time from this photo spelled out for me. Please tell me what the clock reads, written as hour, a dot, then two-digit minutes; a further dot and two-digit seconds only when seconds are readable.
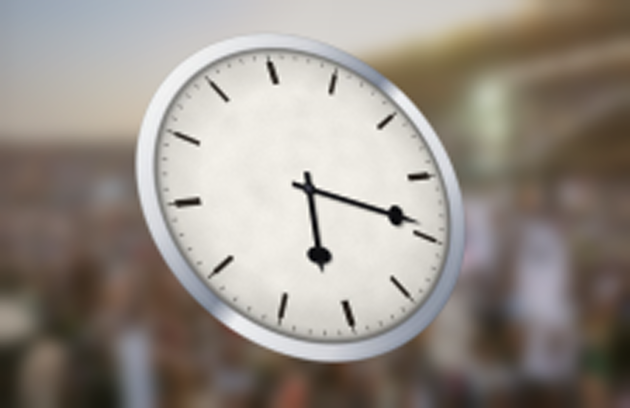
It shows 6.19
